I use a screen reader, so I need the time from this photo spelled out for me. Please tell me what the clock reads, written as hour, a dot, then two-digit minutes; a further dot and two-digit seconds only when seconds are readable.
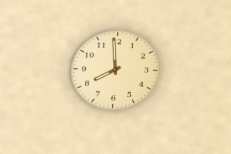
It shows 7.59
